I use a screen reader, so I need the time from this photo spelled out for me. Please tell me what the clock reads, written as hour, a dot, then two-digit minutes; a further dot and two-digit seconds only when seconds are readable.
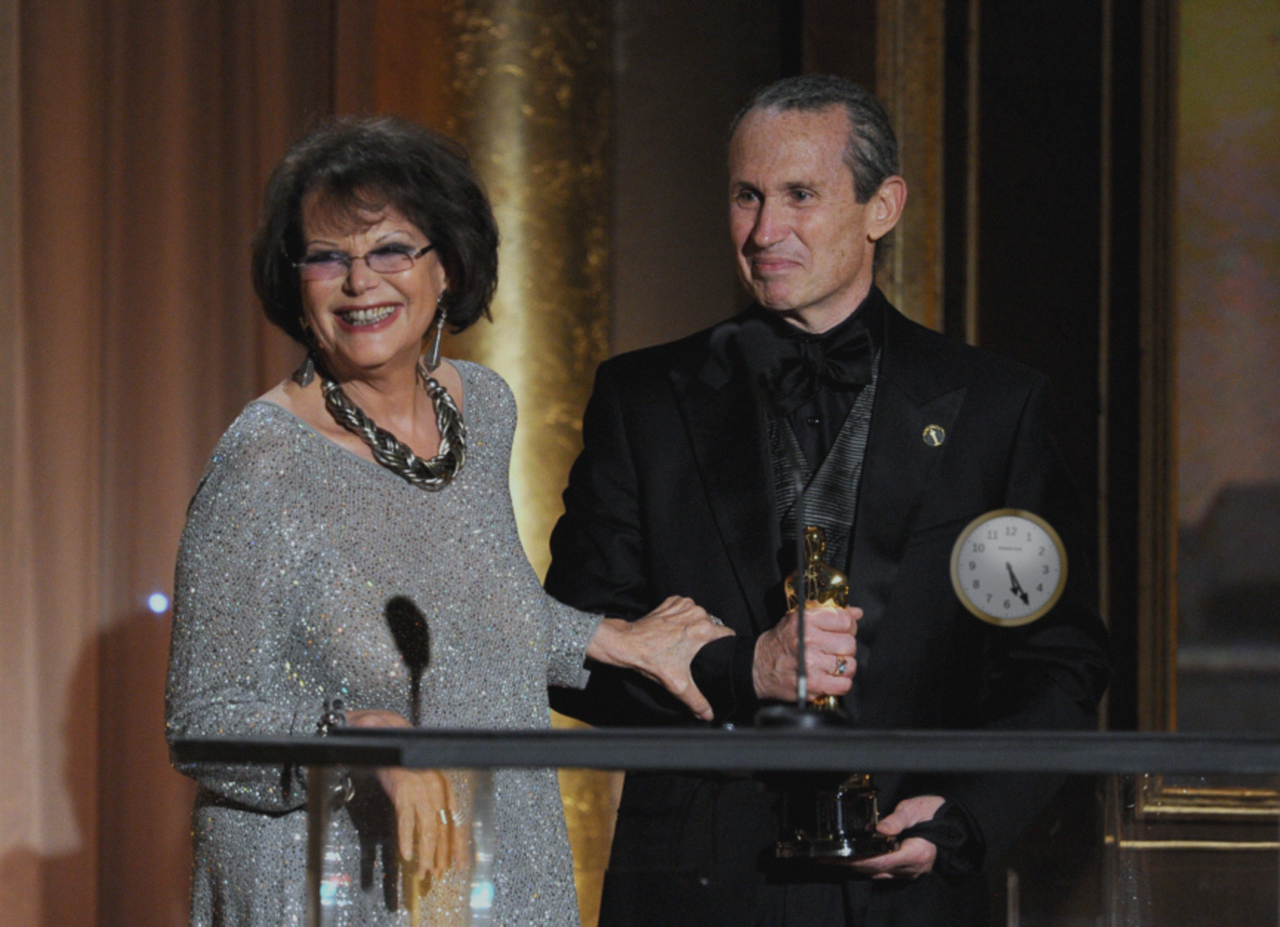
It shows 5.25
